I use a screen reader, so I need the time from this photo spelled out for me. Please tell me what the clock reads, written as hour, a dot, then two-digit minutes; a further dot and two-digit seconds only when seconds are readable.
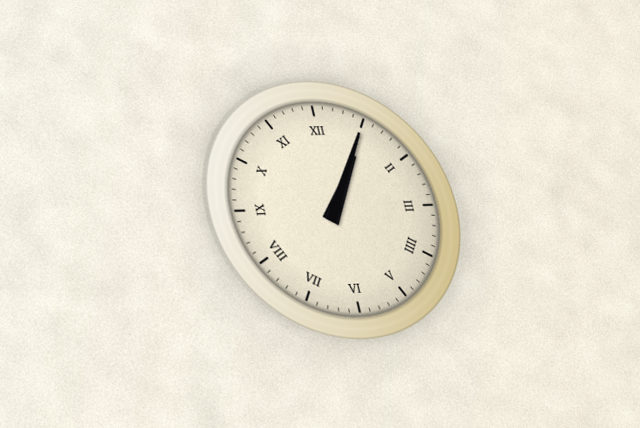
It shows 1.05
